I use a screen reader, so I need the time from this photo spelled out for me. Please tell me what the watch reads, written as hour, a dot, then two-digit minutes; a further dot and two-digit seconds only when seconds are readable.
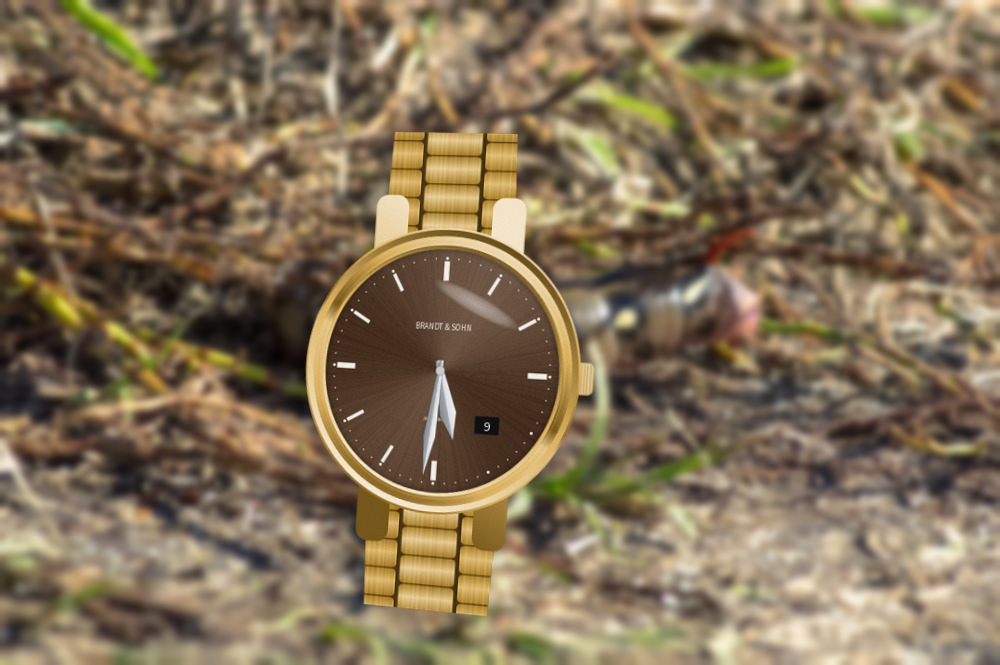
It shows 5.31
